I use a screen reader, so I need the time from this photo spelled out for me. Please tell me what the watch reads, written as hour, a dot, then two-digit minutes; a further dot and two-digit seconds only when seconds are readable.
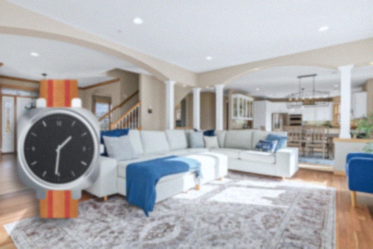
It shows 1.31
